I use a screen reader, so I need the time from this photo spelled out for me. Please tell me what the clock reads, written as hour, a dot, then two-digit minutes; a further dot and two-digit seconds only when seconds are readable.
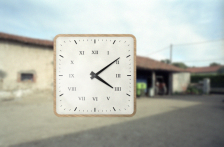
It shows 4.09
